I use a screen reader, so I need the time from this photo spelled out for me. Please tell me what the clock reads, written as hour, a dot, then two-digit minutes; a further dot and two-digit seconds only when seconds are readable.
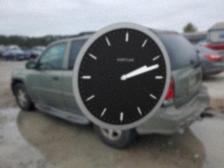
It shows 2.12
